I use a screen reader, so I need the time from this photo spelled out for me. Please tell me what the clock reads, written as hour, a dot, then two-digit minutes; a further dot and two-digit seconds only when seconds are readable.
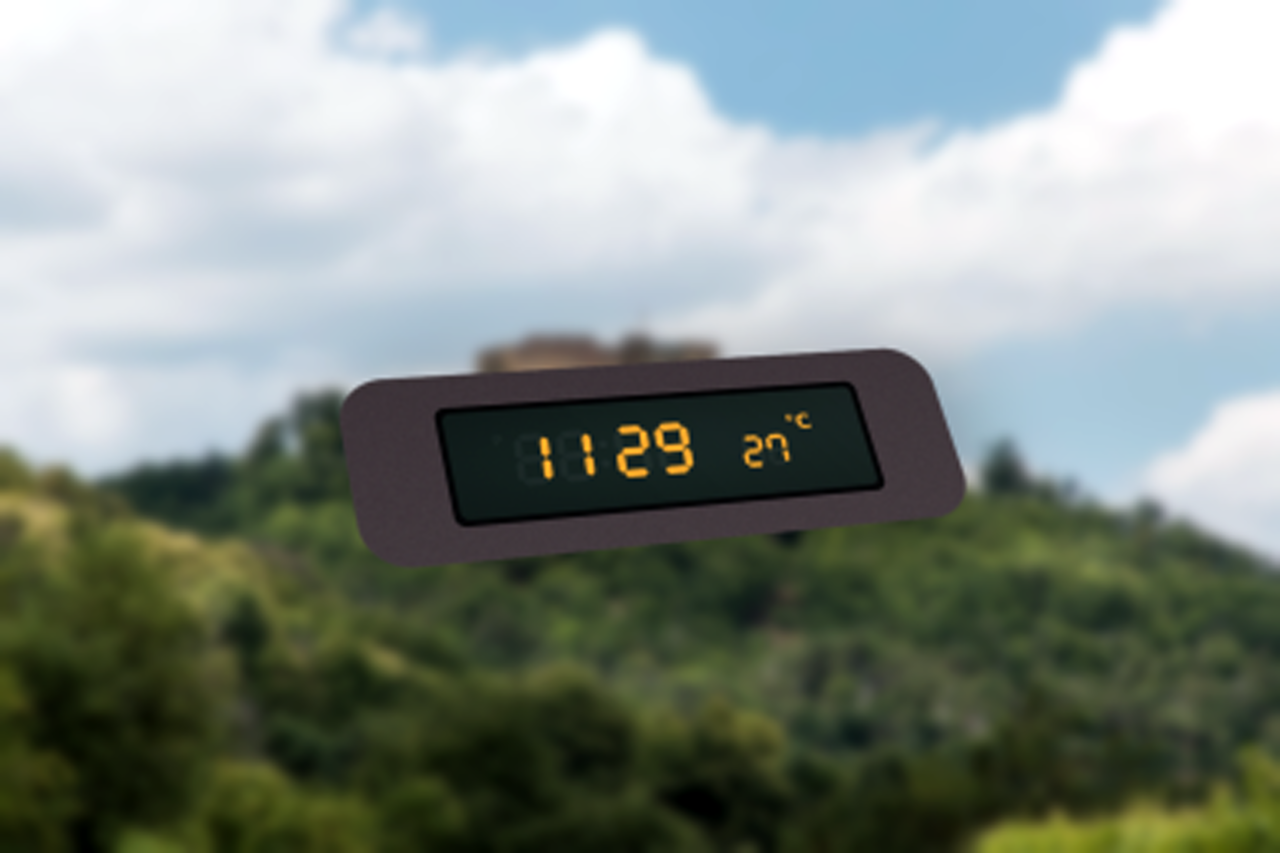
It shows 11.29
